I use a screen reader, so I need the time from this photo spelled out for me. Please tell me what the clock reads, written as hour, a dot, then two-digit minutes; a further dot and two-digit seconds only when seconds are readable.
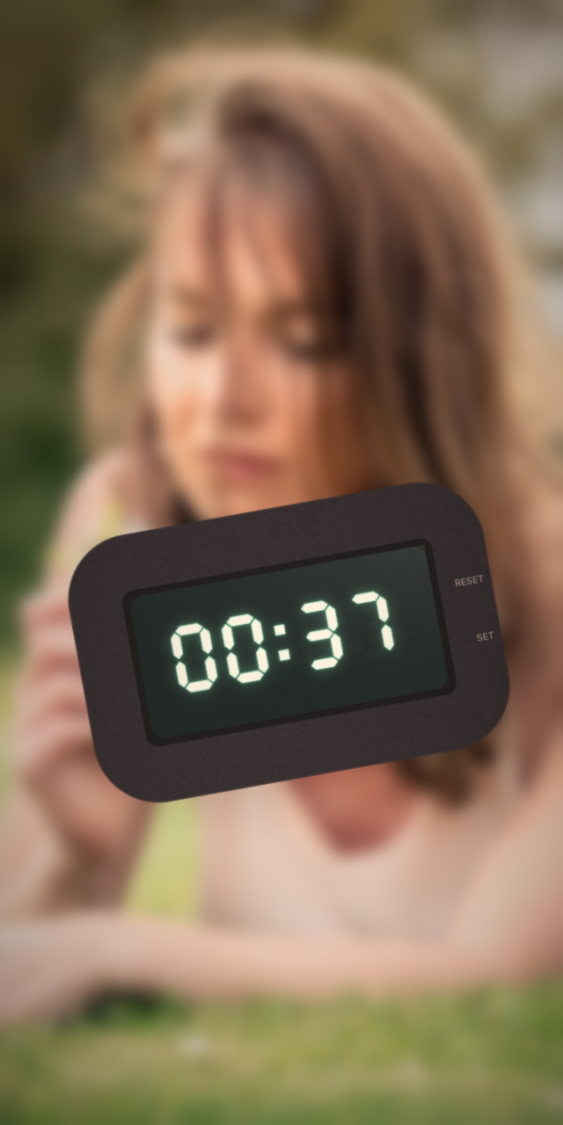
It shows 0.37
